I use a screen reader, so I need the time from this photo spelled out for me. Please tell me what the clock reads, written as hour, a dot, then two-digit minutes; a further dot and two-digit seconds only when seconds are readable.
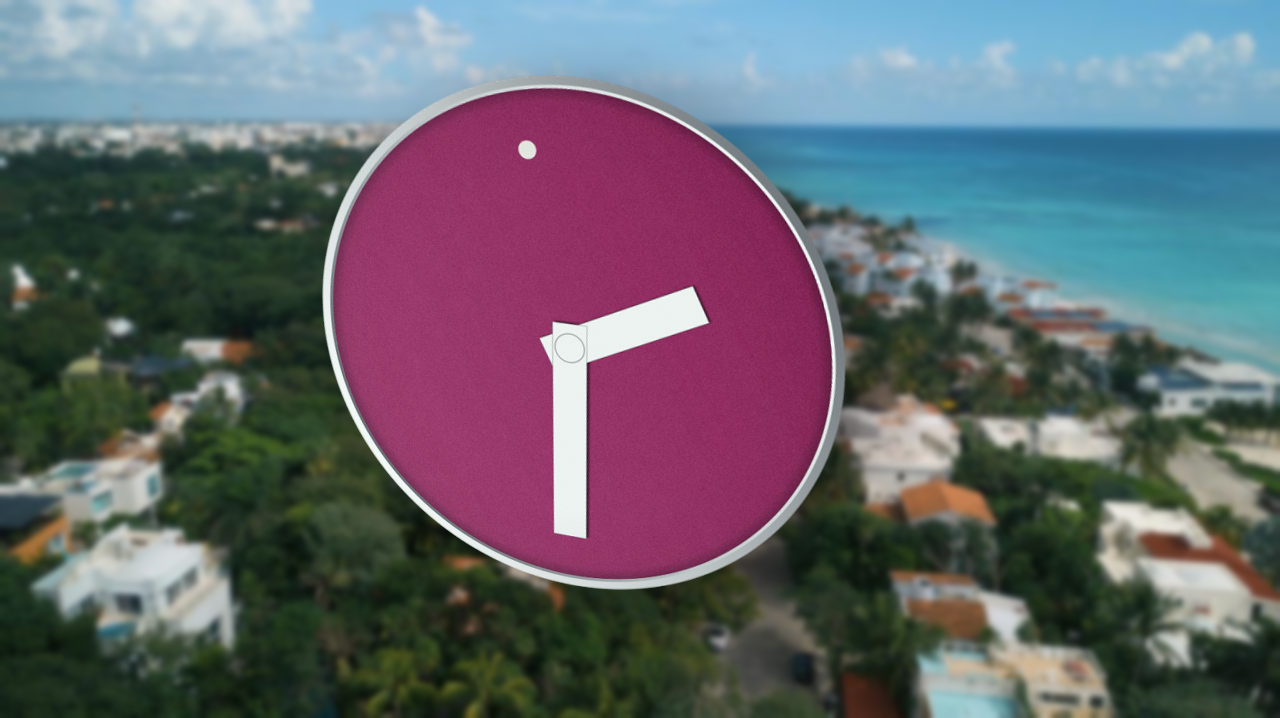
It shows 2.32
